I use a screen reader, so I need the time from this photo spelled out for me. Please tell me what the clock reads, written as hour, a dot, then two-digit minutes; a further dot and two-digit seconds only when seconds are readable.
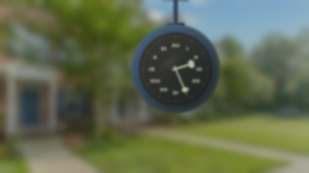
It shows 2.26
